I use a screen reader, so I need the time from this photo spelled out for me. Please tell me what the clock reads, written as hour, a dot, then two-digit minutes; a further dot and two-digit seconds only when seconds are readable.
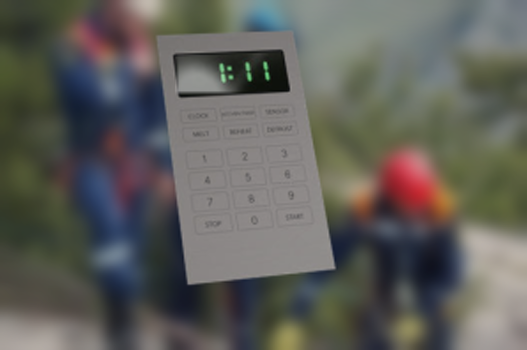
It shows 1.11
